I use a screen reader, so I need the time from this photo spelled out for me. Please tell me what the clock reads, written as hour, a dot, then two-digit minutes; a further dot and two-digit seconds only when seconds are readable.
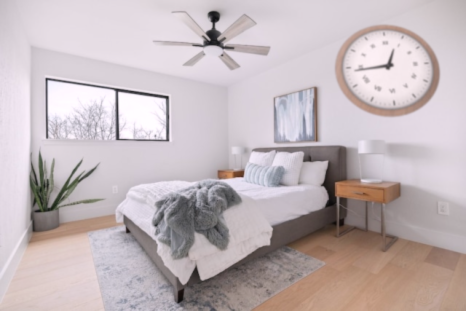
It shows 12.44
